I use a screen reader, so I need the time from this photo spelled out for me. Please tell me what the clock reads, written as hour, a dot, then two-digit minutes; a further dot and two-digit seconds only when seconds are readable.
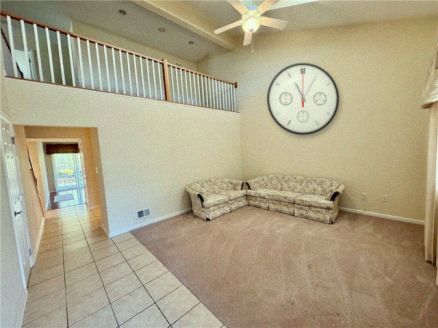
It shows 11.05
